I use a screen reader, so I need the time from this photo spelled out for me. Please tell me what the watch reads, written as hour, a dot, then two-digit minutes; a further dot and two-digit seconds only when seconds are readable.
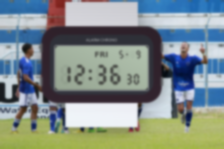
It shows 12.36
